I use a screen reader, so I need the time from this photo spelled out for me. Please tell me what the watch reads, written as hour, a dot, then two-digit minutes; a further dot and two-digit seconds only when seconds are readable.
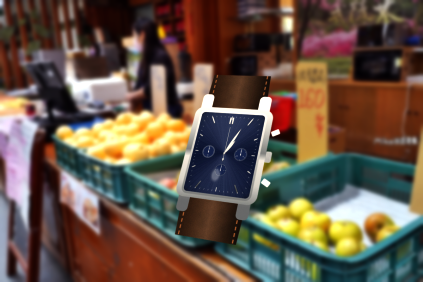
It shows 1.04
